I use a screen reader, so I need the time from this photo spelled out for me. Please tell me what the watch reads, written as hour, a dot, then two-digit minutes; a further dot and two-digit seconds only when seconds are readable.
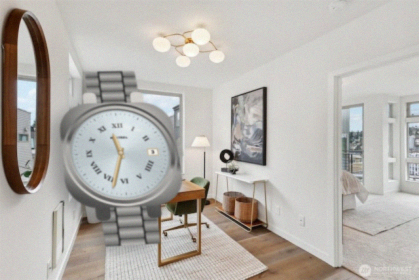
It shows 11.33
